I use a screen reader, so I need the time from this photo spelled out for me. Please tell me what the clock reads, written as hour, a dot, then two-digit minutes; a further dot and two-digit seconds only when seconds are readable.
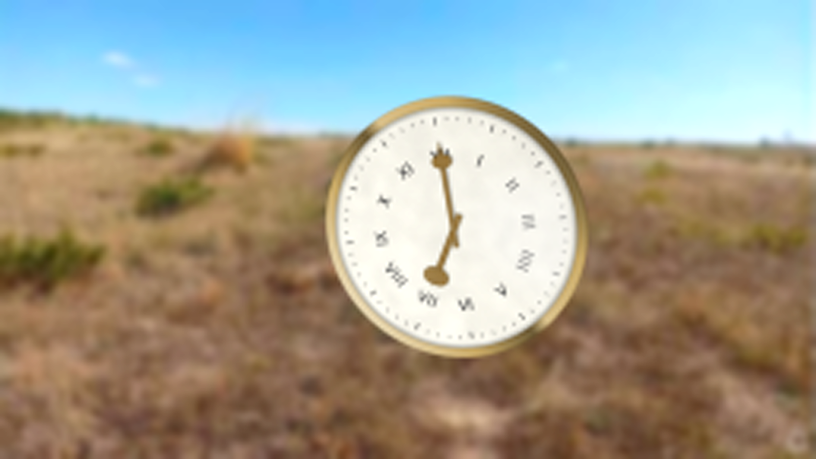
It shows 7.00
